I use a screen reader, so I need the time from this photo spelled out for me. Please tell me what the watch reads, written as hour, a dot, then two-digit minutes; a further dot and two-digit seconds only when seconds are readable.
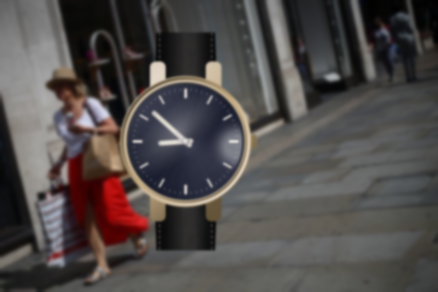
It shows 8.52
